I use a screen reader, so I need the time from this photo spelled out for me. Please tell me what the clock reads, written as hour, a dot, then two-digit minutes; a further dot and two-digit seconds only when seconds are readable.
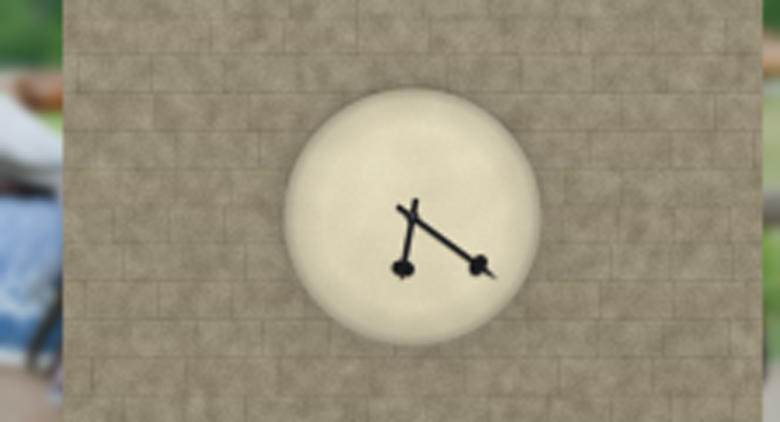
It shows 6.21
